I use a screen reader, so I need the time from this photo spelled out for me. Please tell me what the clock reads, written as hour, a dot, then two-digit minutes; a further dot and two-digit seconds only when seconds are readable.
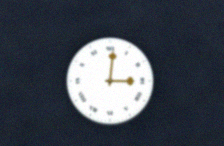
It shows 3.01
